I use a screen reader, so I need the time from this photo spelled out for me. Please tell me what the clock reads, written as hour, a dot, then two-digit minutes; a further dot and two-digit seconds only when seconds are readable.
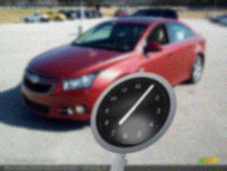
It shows 7.05
